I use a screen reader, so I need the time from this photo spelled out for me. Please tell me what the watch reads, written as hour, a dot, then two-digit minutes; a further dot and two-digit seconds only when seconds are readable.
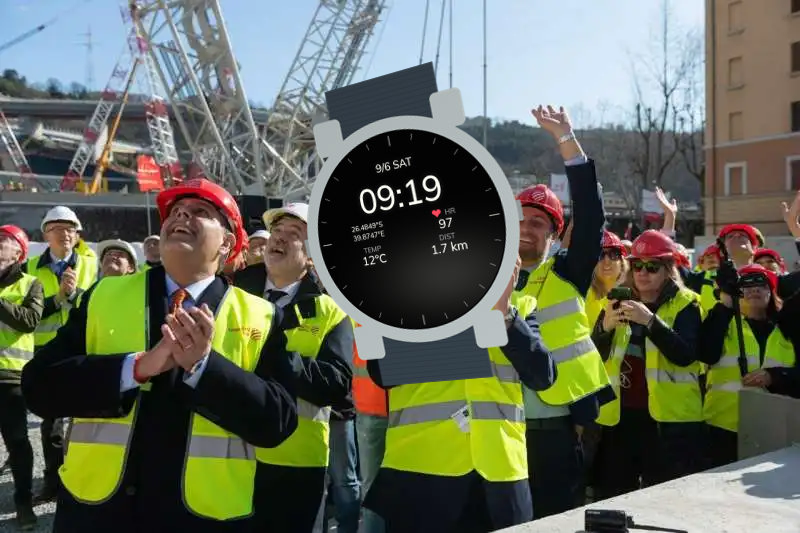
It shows 9.19
